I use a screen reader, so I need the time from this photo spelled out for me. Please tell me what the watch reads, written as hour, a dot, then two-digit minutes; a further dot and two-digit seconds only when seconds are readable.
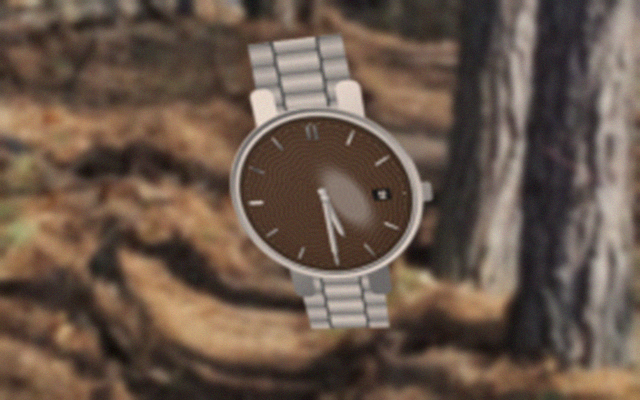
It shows 5.30
